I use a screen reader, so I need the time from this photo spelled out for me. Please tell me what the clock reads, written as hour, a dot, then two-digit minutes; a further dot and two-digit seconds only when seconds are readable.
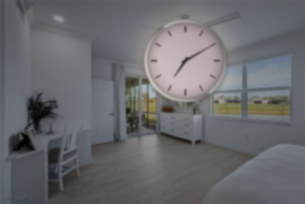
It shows 7.10
